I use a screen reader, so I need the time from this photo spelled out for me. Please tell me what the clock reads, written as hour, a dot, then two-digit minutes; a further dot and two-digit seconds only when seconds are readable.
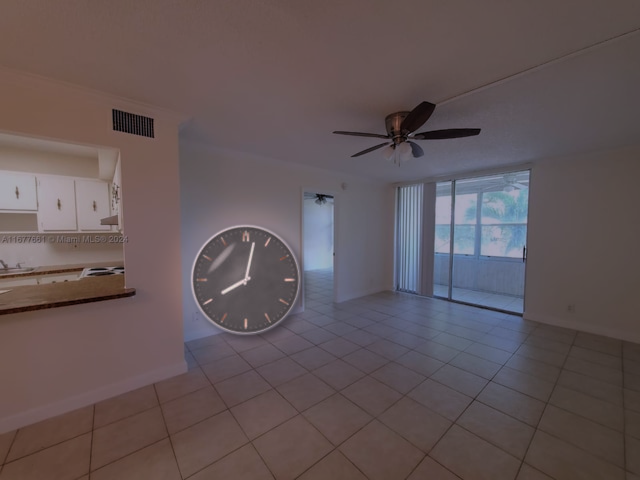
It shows 8.02
